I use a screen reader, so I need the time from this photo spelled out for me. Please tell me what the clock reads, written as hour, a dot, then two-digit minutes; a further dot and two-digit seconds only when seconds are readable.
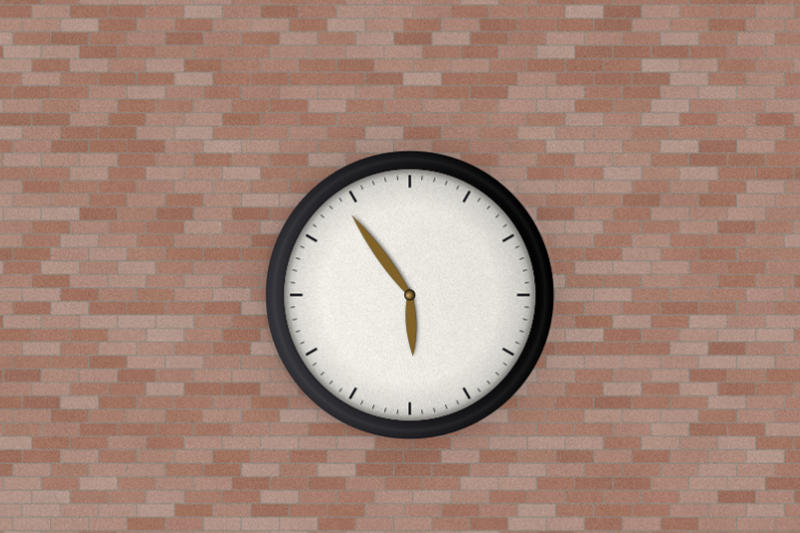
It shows 5.54
